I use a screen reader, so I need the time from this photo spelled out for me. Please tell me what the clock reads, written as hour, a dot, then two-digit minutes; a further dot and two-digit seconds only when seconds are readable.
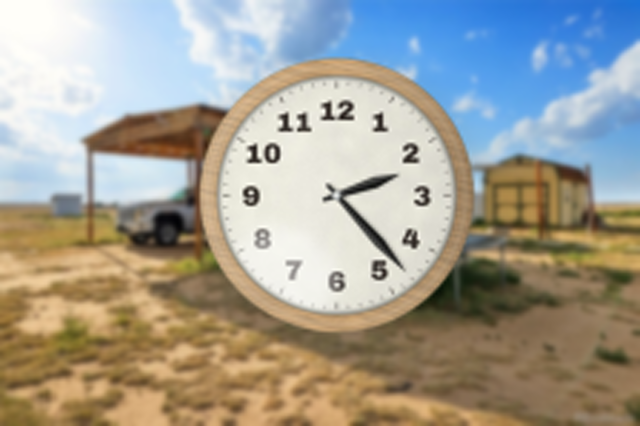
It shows 2.23
